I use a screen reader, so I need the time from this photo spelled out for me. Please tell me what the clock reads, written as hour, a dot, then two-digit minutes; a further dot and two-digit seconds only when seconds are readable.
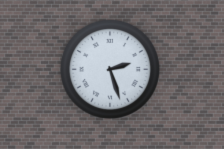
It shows 2.27
